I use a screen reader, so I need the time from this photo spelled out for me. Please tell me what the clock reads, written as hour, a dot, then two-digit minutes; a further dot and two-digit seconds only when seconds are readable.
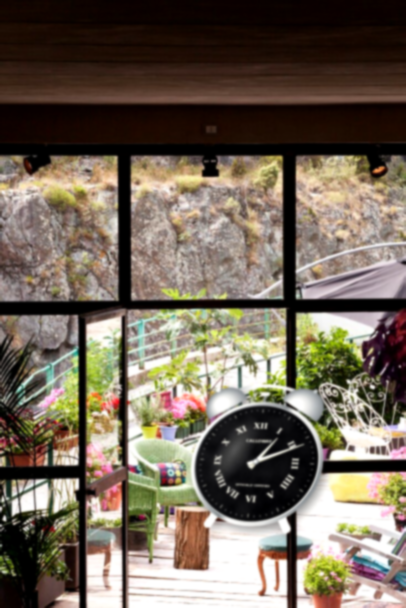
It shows 1.11
